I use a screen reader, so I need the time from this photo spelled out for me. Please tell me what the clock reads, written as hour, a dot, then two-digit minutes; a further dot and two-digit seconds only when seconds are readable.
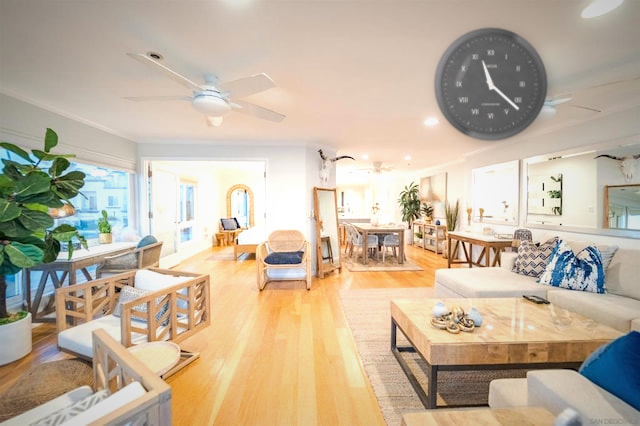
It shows 11.22
